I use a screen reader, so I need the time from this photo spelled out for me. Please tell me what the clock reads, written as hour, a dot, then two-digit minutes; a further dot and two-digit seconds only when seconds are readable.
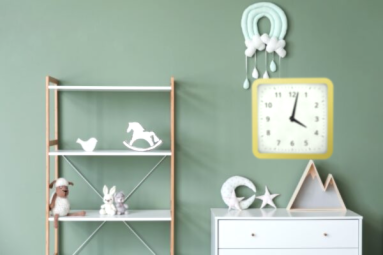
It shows 4.02
